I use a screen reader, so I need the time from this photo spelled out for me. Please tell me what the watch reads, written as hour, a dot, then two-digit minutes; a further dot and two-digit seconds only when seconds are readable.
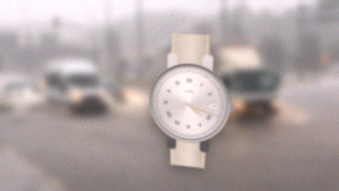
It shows 4.18
